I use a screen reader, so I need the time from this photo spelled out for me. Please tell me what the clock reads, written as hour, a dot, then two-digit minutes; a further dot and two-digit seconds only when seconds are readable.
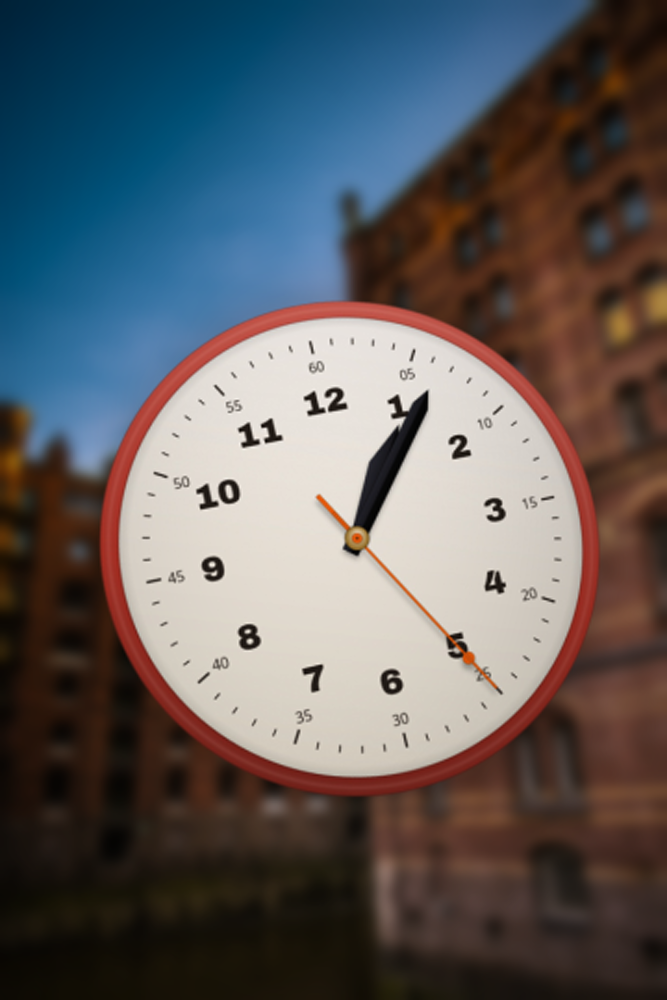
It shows 1.06.25
